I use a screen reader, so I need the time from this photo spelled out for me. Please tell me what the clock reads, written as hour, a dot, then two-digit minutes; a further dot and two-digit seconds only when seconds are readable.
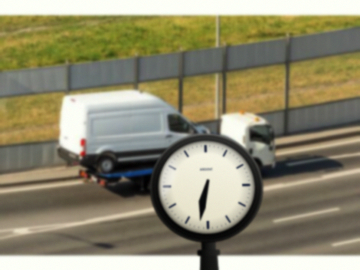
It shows 6.32
